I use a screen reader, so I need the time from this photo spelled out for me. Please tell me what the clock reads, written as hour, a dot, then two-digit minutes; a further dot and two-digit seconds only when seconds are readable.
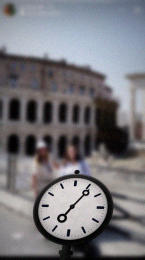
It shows 7.06
